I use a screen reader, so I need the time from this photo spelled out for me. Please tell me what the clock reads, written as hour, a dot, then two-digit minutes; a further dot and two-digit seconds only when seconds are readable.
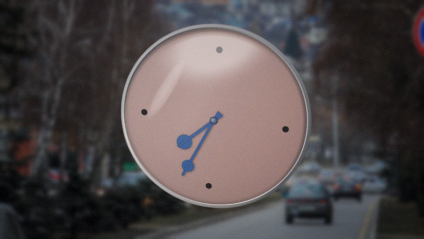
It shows 7.34
